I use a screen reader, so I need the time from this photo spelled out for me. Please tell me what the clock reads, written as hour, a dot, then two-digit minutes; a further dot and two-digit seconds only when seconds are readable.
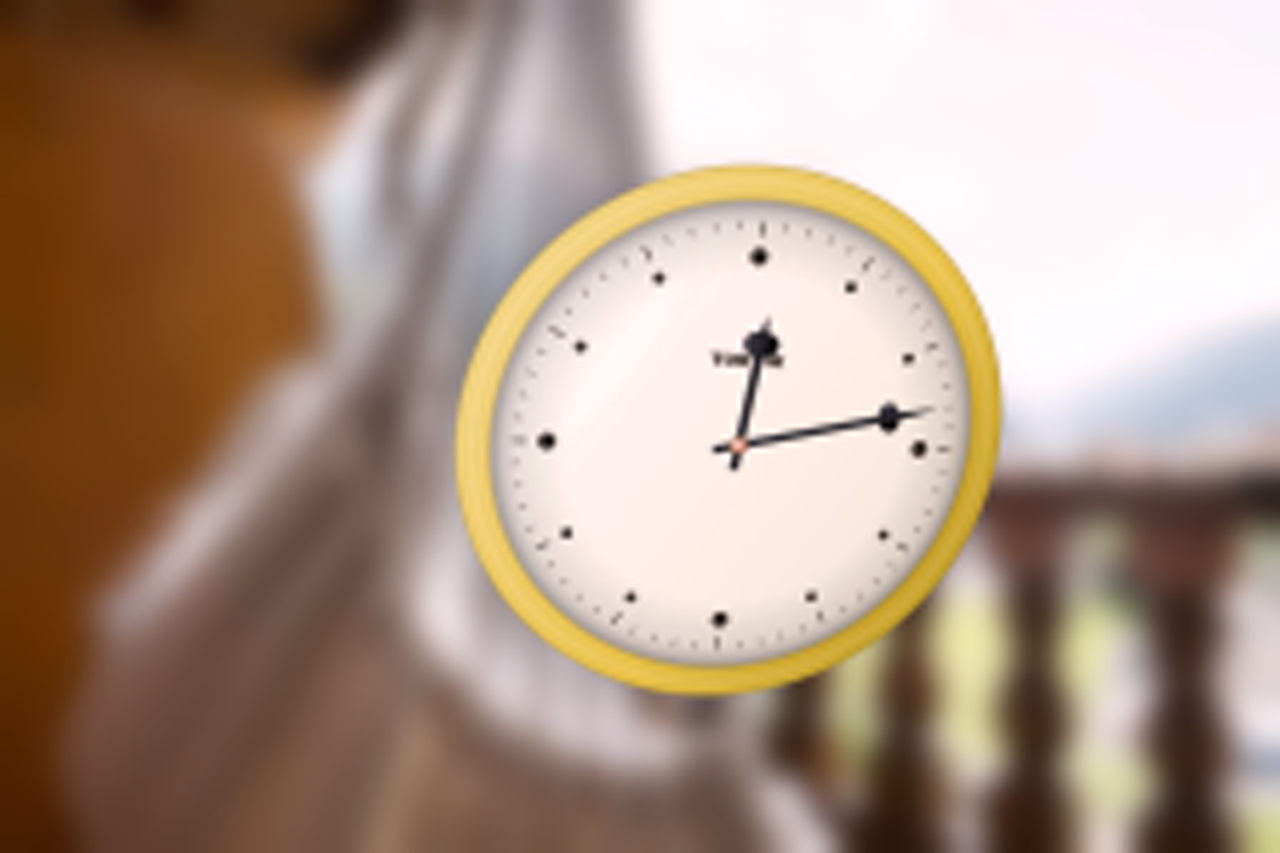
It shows 12.13
